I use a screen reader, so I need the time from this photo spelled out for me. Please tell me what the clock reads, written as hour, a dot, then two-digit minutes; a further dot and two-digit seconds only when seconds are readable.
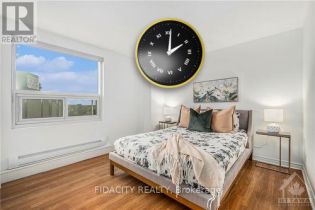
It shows 2.01
